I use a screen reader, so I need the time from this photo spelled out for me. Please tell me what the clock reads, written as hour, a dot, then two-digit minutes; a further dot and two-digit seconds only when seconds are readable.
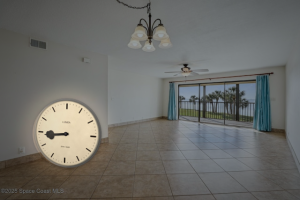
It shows 8.44
